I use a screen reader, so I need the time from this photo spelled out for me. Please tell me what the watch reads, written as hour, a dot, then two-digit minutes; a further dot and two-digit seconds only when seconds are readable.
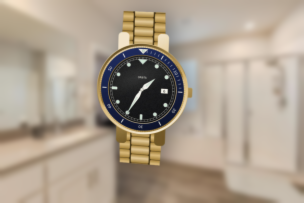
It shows 1.35
